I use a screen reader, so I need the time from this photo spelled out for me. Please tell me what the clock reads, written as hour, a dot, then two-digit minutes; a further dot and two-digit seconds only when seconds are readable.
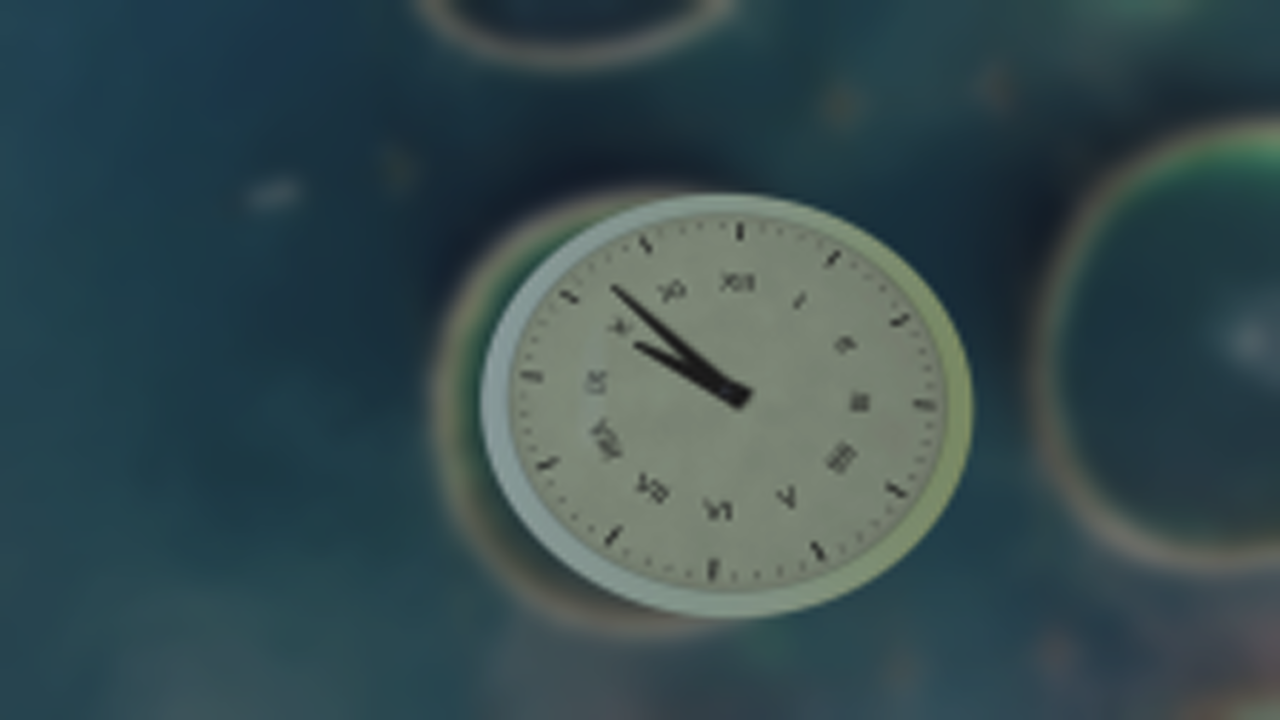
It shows 9.52
